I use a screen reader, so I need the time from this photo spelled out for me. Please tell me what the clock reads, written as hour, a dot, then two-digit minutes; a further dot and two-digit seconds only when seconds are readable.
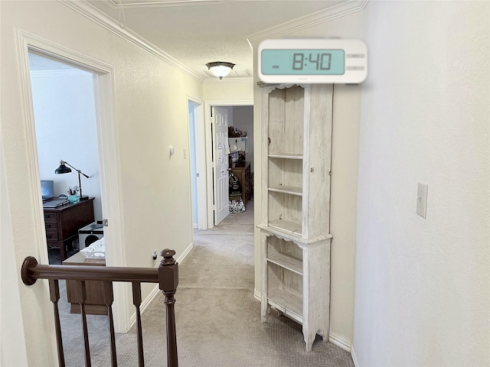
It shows 8.40
